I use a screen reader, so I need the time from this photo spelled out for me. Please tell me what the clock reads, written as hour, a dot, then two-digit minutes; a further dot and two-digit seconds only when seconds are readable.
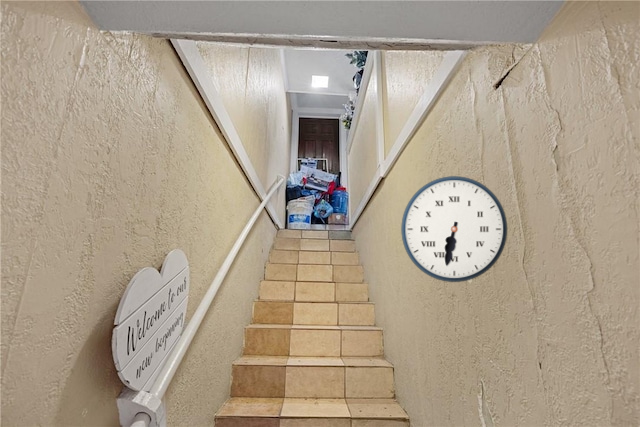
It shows 6.32
